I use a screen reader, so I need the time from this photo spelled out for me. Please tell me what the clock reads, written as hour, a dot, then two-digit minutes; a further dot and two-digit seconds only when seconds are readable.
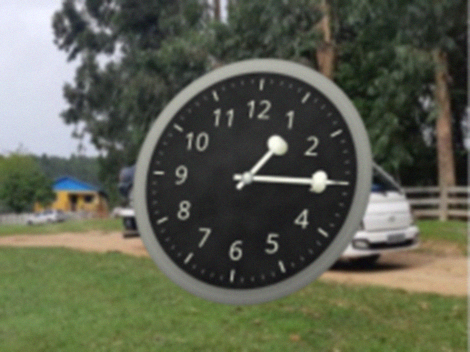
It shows 1.15
